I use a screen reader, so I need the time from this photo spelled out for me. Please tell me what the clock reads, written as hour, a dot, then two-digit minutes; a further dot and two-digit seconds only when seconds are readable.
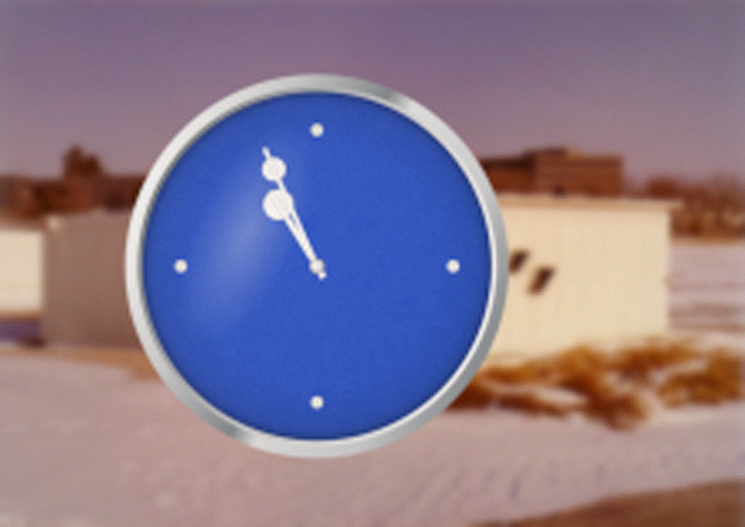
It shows 10.56
